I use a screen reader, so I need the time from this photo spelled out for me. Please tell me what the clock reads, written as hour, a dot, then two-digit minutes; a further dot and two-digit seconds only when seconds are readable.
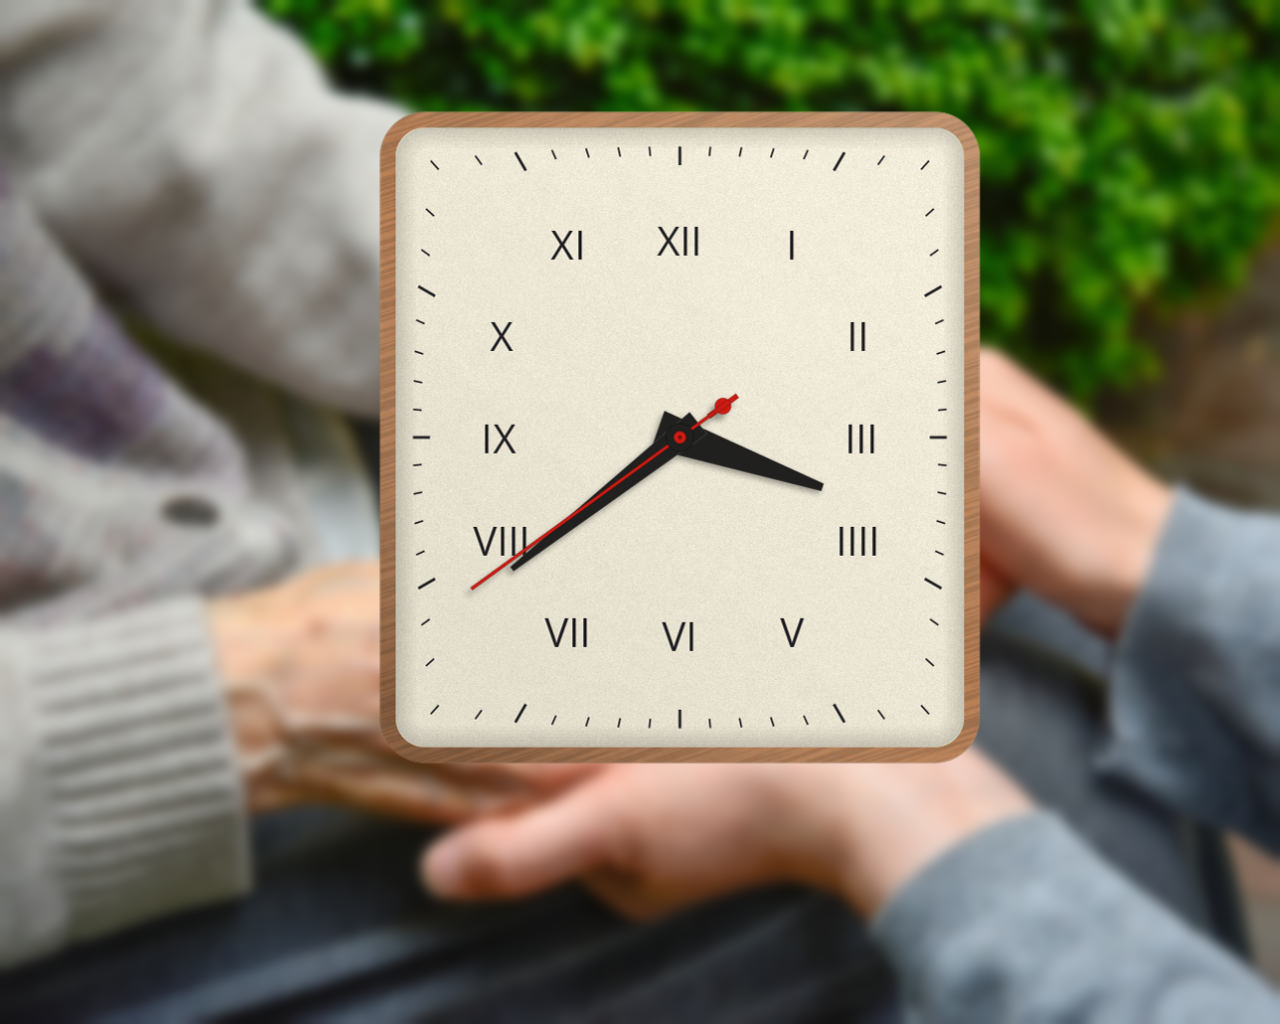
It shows 3.38.39
